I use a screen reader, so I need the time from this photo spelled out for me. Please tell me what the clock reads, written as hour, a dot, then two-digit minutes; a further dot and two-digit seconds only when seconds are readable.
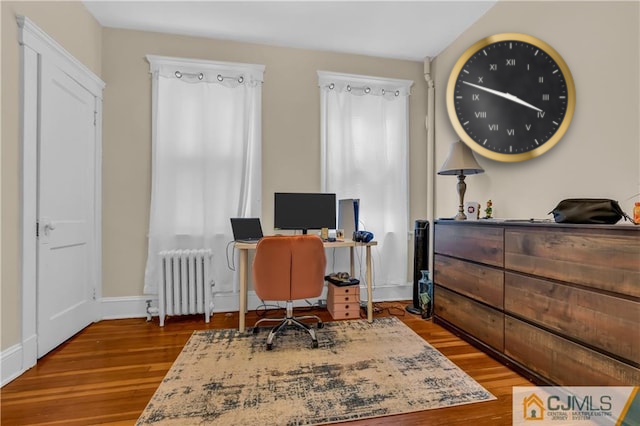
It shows 3.48
